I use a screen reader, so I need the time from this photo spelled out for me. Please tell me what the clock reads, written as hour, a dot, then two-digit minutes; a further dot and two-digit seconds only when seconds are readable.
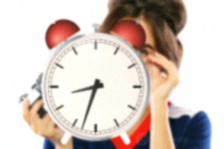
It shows 8.33
